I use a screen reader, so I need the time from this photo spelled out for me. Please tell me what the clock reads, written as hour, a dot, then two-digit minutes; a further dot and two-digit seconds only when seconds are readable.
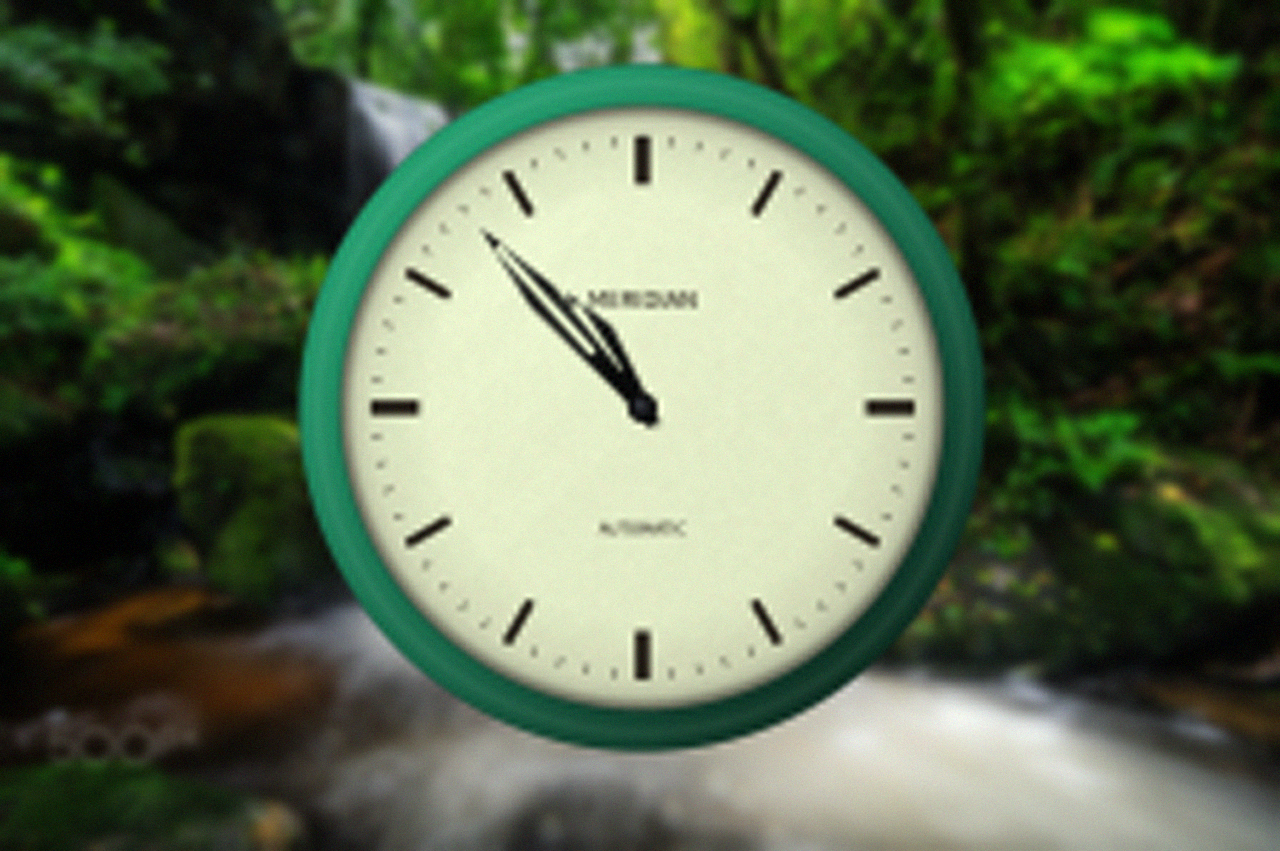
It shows 10.53
